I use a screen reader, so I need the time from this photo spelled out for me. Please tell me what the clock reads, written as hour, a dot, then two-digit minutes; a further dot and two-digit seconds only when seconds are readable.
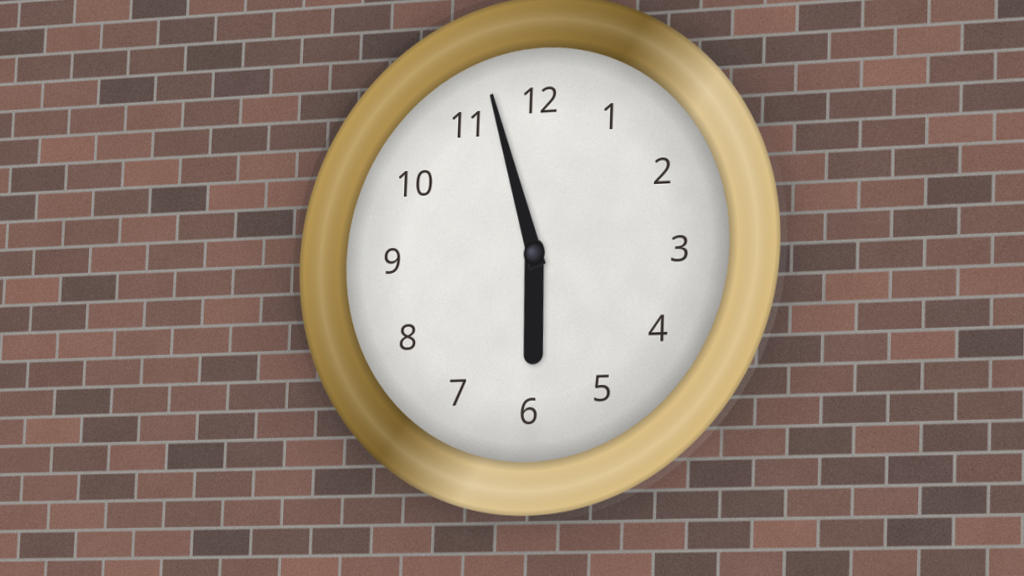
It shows 5.57
